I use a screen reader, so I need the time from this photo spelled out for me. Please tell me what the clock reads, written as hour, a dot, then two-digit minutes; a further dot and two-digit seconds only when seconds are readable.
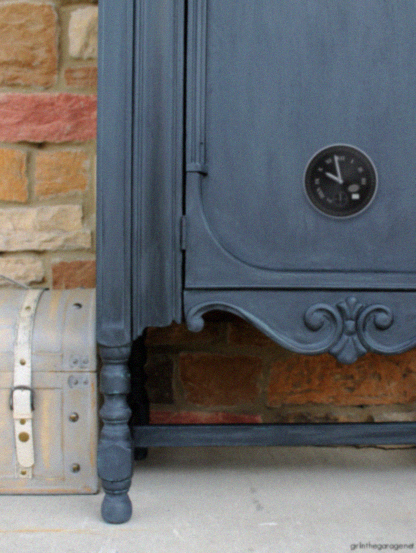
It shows 9.58
